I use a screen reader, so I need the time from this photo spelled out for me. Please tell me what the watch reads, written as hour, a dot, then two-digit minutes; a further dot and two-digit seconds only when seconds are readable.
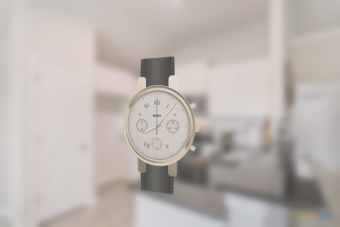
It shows 8.07
